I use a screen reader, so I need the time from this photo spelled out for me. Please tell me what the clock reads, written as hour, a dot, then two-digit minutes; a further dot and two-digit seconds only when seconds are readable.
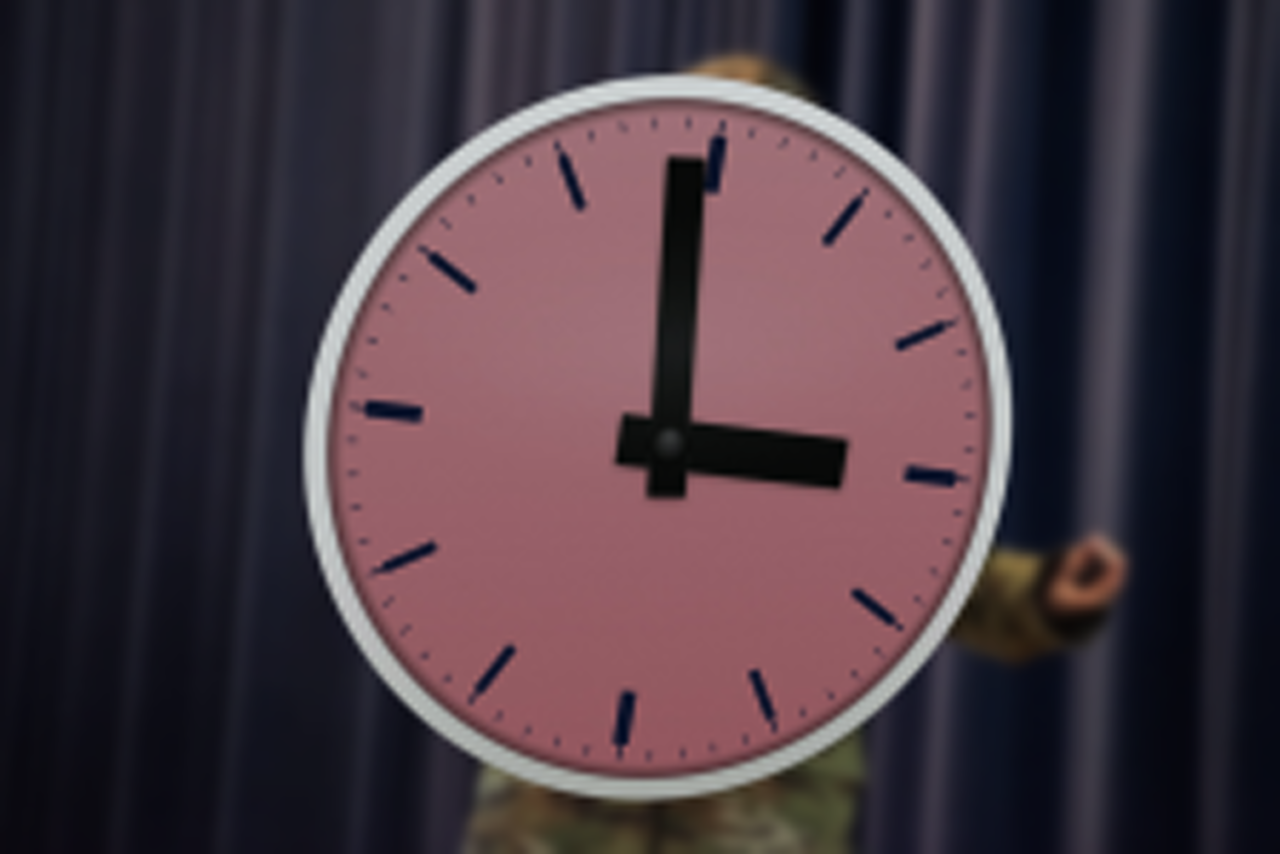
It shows 2.59
